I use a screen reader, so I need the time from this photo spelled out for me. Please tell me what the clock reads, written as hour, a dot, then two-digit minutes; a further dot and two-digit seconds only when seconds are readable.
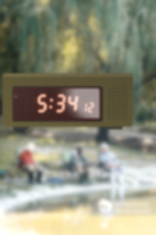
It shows 5.34
